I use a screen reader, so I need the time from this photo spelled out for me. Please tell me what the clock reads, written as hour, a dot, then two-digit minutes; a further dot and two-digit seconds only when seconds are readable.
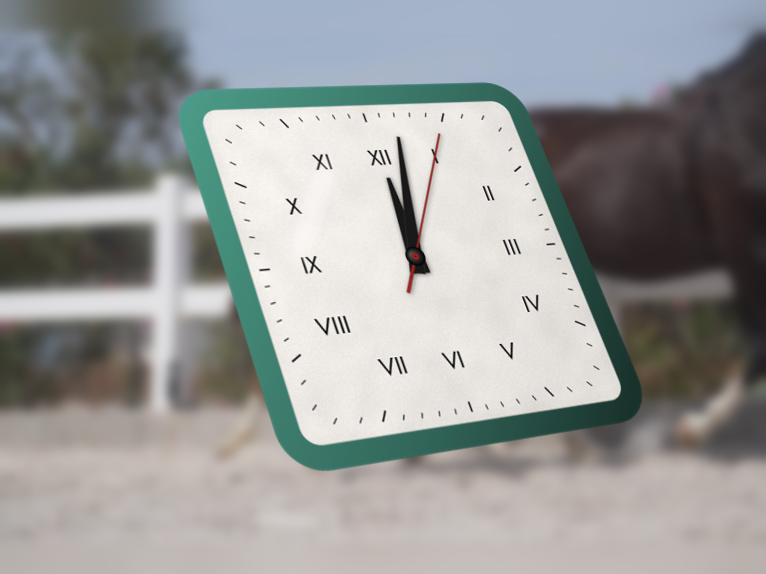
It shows 12.02.05
